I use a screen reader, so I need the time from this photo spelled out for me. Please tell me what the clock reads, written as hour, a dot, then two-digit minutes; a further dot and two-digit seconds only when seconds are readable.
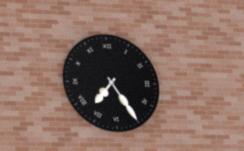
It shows 7.25
